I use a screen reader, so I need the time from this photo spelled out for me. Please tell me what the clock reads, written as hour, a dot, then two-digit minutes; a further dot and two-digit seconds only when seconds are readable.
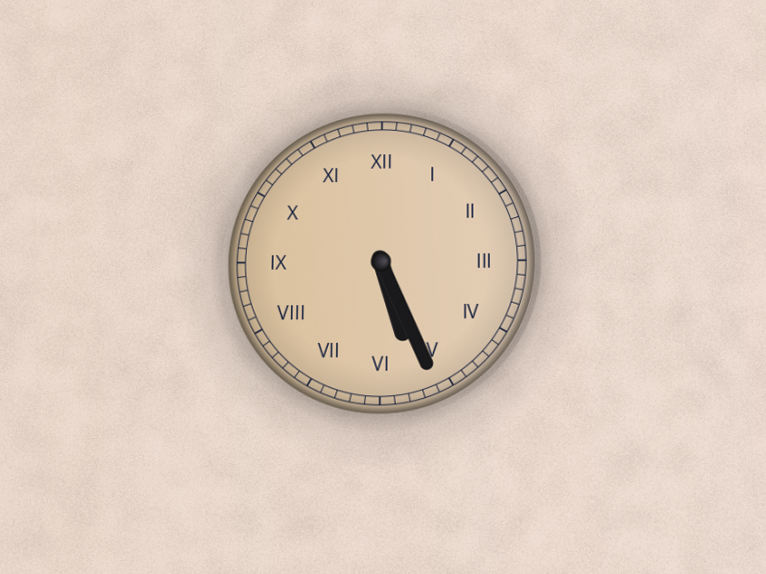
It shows 5.26
